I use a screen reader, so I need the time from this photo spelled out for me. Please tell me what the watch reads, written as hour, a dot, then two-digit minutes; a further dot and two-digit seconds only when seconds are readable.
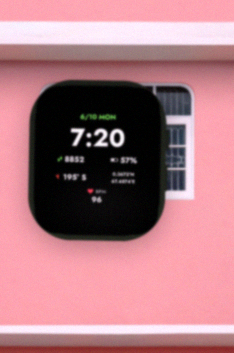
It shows 7.20
